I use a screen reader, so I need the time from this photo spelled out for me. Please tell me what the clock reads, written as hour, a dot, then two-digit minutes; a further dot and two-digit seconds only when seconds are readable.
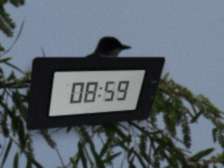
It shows 8.59
